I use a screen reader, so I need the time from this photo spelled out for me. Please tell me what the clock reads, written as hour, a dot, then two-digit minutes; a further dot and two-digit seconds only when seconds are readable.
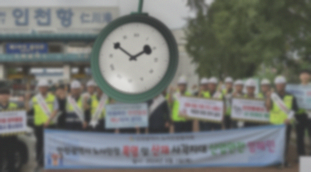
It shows 1.50
